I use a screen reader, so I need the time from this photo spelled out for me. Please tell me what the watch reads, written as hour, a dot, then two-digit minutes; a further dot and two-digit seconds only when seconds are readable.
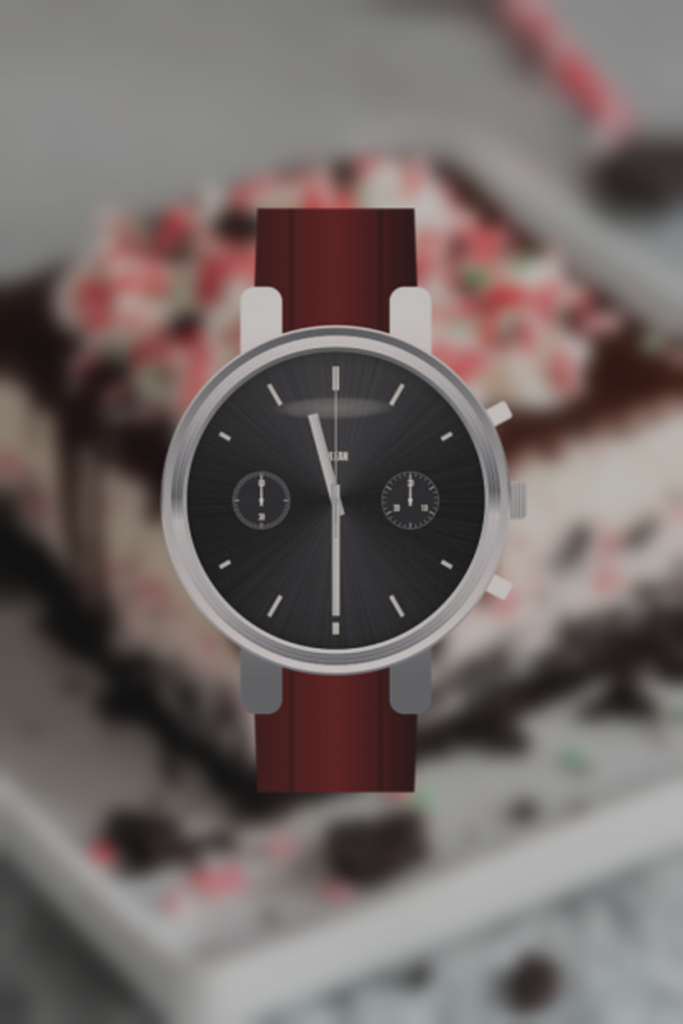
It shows 11.30
